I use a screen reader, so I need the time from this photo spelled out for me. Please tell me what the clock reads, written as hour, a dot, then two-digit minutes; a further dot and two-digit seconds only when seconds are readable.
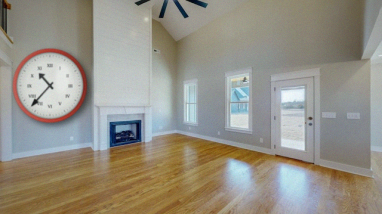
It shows 10.37
